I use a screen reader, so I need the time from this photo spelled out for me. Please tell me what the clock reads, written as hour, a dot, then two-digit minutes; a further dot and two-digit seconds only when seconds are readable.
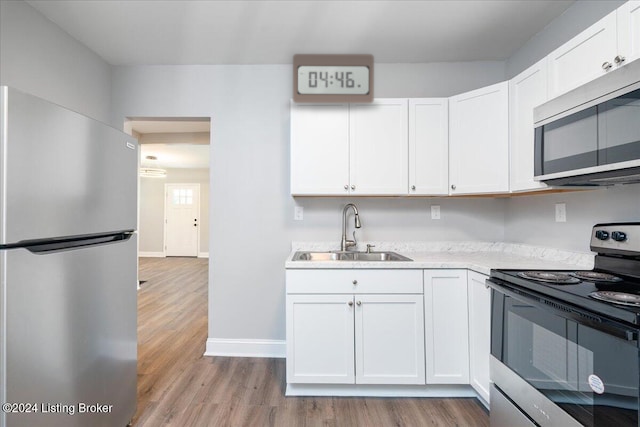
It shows 4.46
